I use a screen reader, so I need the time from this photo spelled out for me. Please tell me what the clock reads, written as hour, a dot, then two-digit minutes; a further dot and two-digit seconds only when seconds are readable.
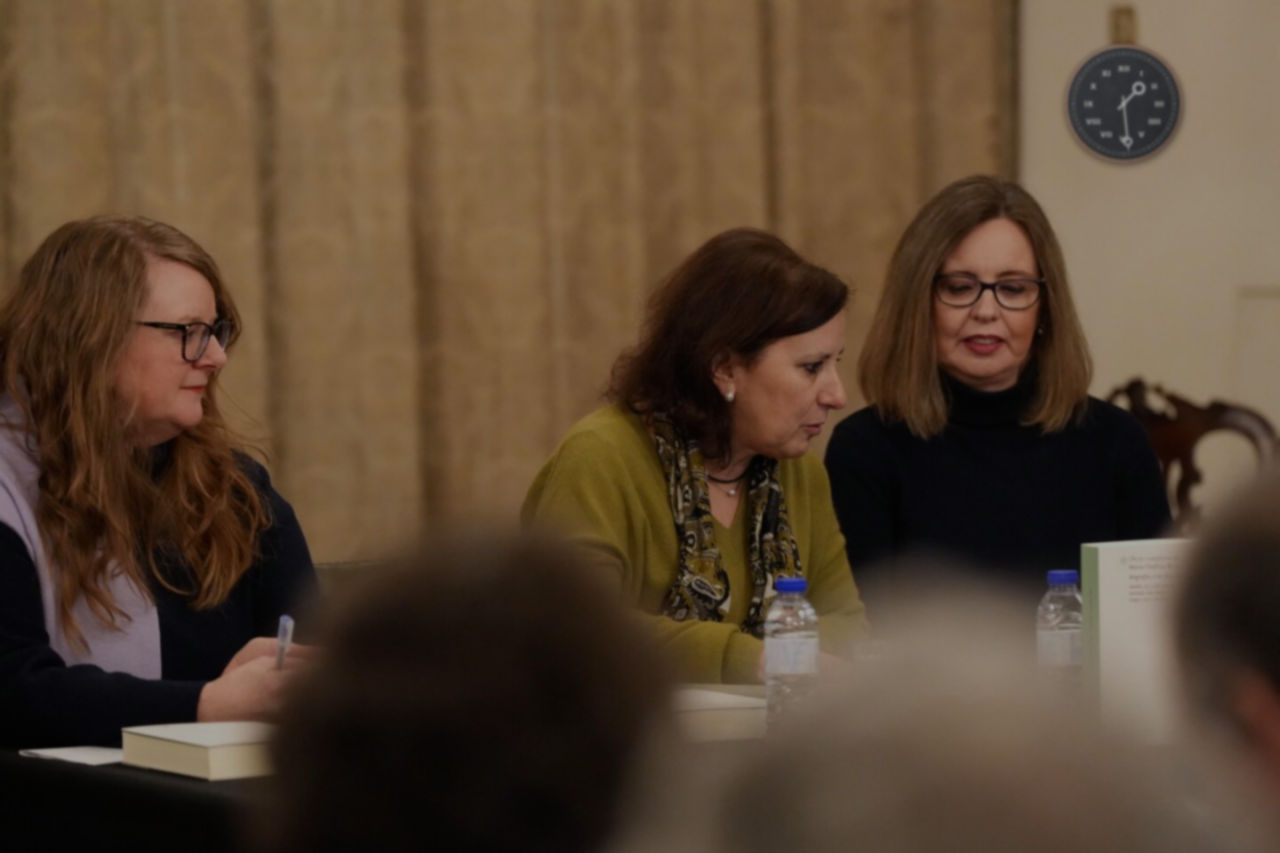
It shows 1.29
